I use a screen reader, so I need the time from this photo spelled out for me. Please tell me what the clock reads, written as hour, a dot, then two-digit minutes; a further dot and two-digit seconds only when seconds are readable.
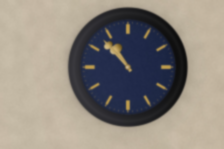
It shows 10.53
